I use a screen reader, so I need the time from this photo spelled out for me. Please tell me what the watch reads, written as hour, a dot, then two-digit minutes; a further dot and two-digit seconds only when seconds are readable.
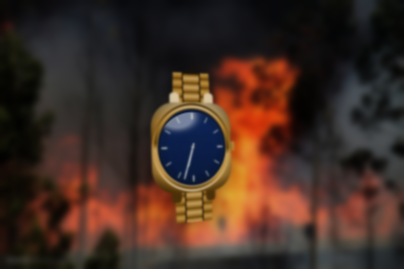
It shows 6.33
